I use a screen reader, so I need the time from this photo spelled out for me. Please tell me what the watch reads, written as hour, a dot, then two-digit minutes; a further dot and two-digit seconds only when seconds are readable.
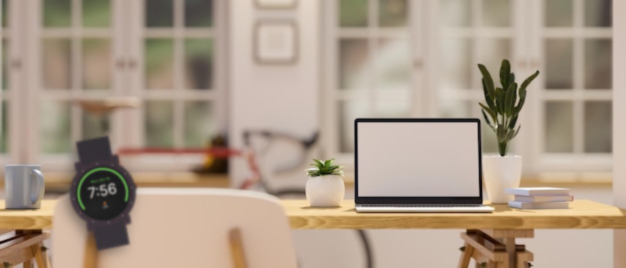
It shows 7.56
